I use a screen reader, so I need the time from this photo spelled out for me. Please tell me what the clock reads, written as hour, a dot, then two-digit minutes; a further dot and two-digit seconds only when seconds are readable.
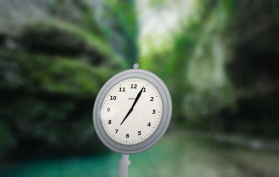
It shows 7.04
